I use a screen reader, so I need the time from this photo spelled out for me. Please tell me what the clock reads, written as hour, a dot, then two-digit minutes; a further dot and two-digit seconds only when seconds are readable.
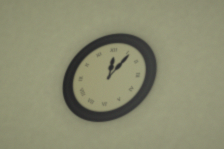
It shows 12.06
